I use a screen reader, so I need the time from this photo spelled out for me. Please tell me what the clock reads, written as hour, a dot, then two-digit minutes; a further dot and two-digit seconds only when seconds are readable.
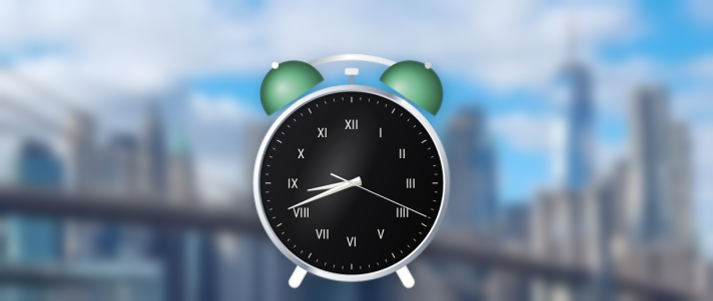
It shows 8.41.19
